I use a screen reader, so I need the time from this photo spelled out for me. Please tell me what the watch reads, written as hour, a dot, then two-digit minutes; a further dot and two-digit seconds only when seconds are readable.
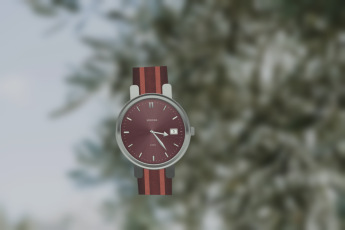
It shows 3.24
